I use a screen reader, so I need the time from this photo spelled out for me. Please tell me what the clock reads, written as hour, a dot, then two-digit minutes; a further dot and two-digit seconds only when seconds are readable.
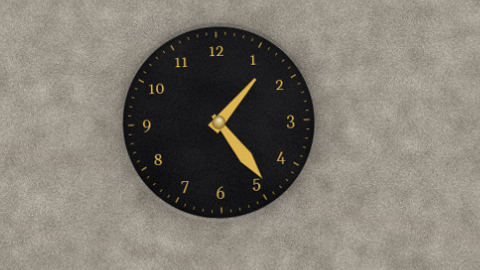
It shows 1.24
